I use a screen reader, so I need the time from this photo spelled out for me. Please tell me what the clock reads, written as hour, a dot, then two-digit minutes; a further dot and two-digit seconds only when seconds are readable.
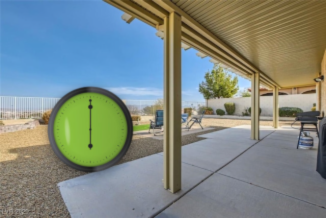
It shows 6.00
